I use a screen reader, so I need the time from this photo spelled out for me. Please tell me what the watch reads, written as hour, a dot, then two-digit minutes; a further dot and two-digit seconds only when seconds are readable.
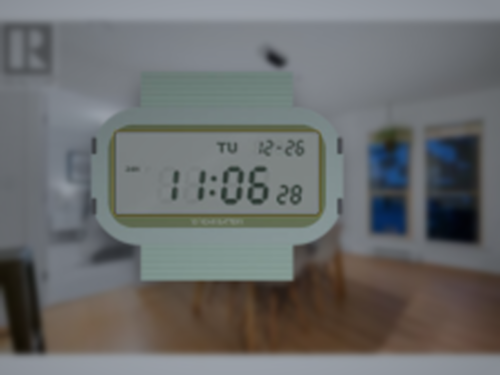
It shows 11.06.28
